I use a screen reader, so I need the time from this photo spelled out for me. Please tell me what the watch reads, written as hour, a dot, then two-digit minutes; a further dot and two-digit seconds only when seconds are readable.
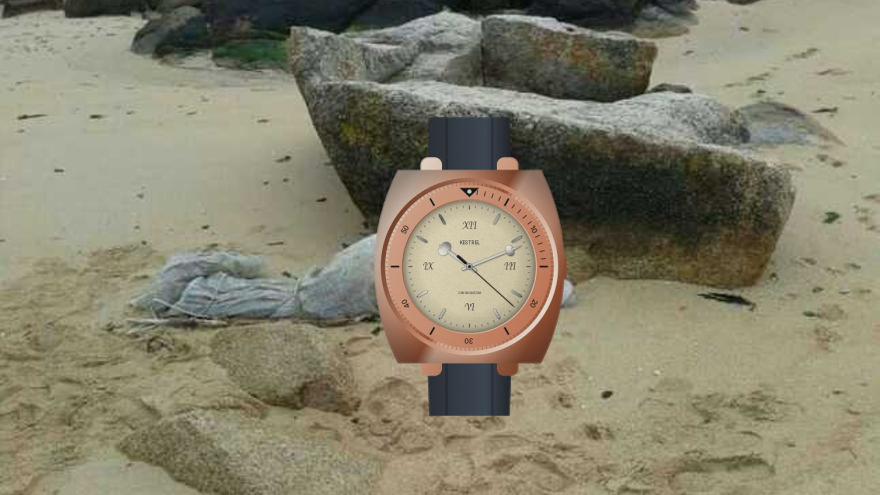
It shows 10.11.22
